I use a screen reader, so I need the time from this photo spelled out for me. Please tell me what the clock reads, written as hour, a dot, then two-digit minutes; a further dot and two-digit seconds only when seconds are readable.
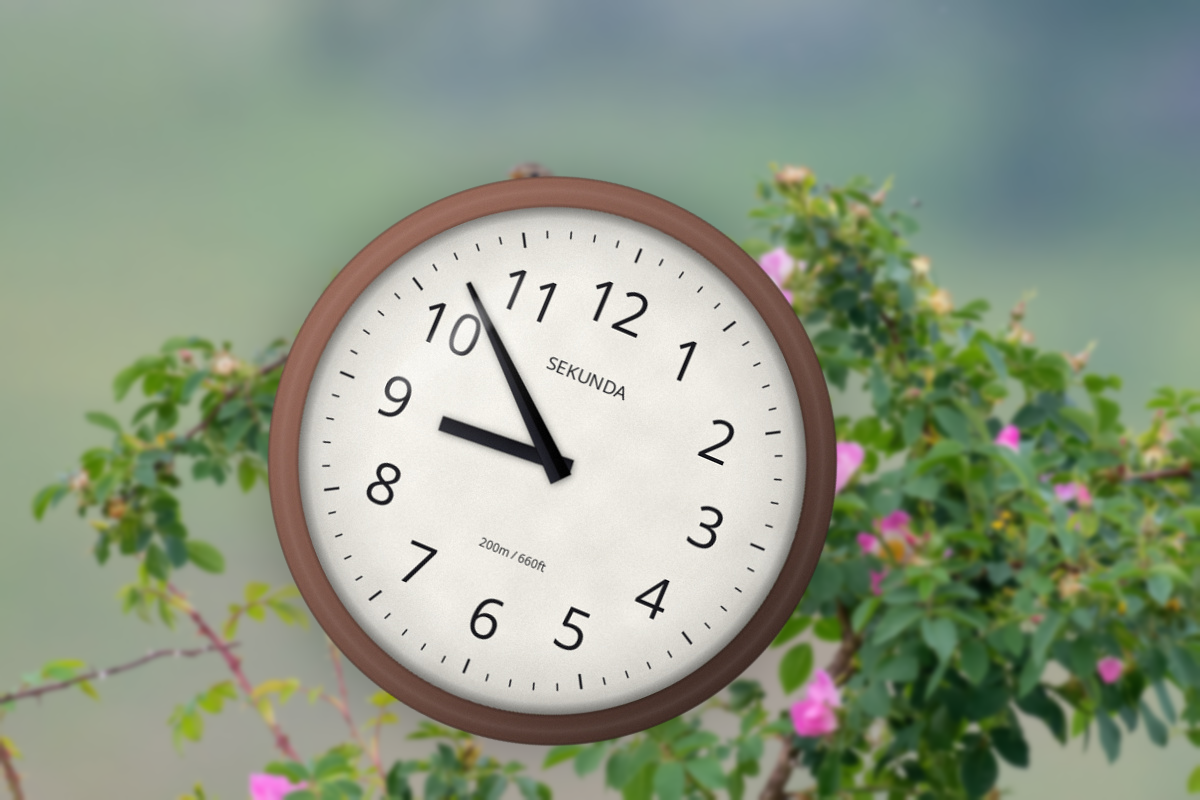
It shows 8.52
